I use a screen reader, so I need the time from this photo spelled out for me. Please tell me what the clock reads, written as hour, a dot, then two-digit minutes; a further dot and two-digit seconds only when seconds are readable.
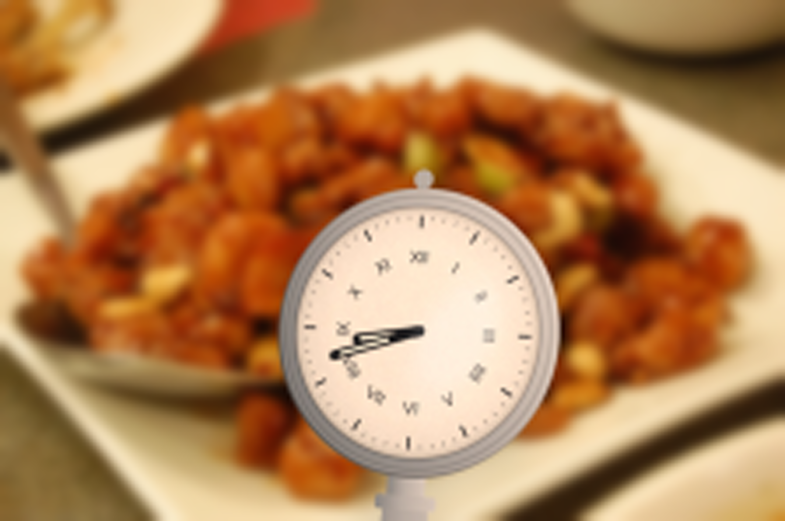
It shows 8.42
